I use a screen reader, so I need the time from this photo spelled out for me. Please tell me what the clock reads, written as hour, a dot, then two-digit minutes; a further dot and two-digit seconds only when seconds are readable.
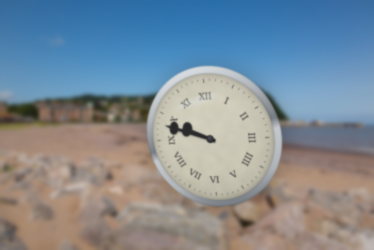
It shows 9.48
